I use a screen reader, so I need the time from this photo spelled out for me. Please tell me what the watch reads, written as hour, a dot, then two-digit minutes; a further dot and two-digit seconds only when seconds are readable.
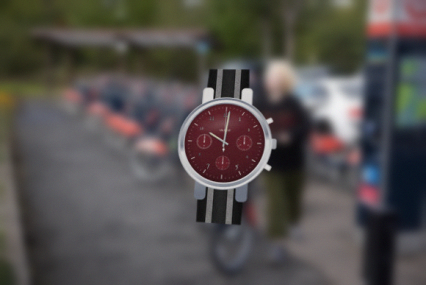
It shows 10.01
